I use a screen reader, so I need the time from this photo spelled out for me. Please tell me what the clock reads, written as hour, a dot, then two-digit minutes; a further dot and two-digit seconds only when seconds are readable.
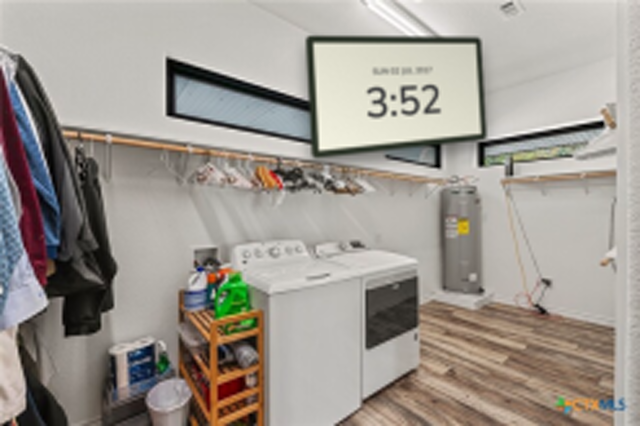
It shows 3.52
